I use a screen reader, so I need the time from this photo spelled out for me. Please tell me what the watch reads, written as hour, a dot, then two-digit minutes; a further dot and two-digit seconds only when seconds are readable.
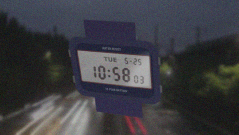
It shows 10.58.03
